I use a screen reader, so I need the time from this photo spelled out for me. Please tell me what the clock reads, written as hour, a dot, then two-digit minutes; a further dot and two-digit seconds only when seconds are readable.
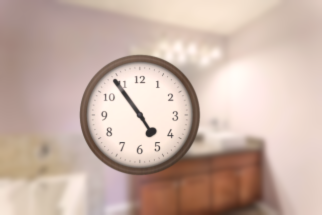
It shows 4.54
